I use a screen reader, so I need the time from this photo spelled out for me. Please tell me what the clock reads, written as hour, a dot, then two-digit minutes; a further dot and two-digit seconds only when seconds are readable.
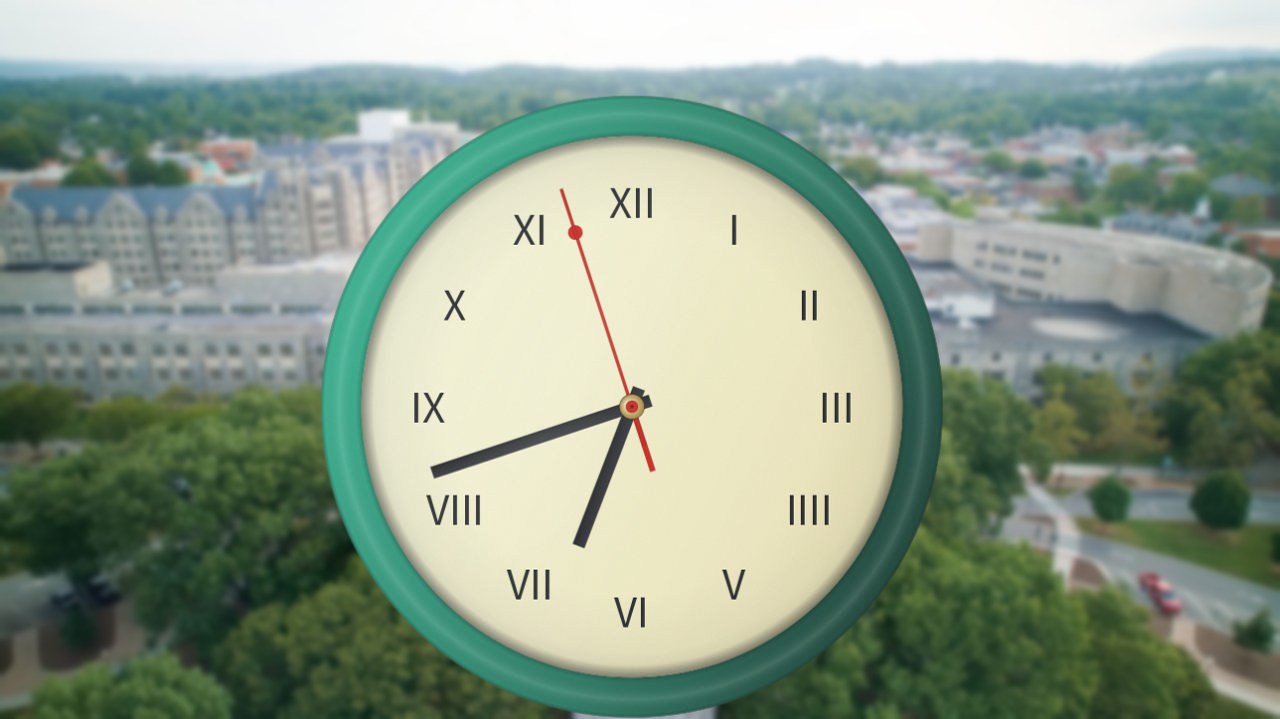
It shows 6.41.57
